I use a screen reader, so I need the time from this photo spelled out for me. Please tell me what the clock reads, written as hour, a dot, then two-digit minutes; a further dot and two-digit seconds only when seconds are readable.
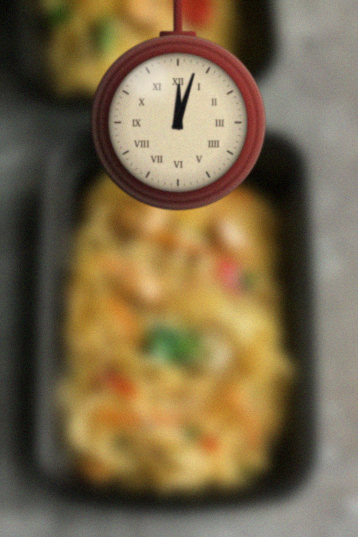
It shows 12.03
